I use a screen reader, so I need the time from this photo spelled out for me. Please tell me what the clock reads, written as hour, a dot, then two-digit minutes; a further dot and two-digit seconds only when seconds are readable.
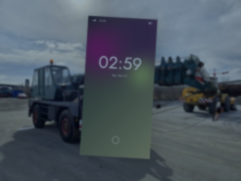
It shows 2.59
